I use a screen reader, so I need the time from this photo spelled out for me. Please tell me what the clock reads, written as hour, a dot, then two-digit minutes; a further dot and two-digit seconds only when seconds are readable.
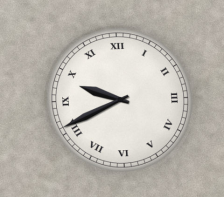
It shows 9.41
